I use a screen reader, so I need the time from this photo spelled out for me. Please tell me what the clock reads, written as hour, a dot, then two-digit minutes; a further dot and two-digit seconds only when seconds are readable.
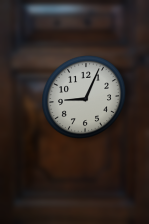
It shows 9.04
